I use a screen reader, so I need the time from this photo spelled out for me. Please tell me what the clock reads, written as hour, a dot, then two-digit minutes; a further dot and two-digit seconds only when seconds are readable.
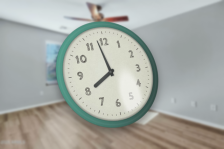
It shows 7.58
